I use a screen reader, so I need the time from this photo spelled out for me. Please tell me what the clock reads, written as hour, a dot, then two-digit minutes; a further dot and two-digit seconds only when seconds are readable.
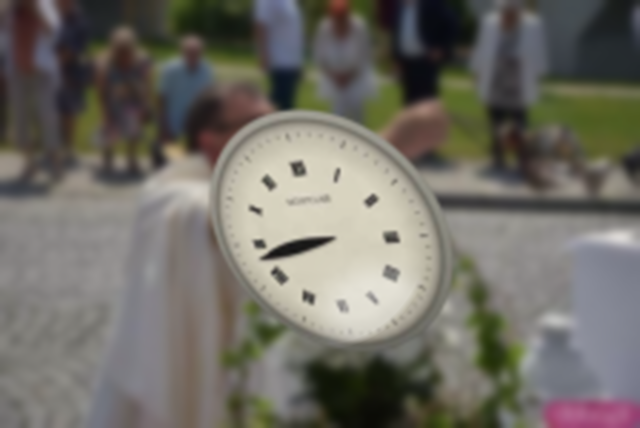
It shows 8.43
